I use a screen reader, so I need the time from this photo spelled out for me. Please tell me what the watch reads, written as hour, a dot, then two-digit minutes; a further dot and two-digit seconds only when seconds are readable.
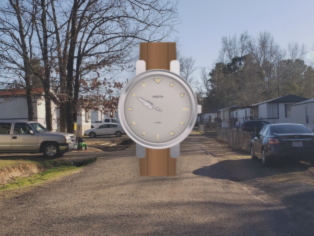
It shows 9.50
